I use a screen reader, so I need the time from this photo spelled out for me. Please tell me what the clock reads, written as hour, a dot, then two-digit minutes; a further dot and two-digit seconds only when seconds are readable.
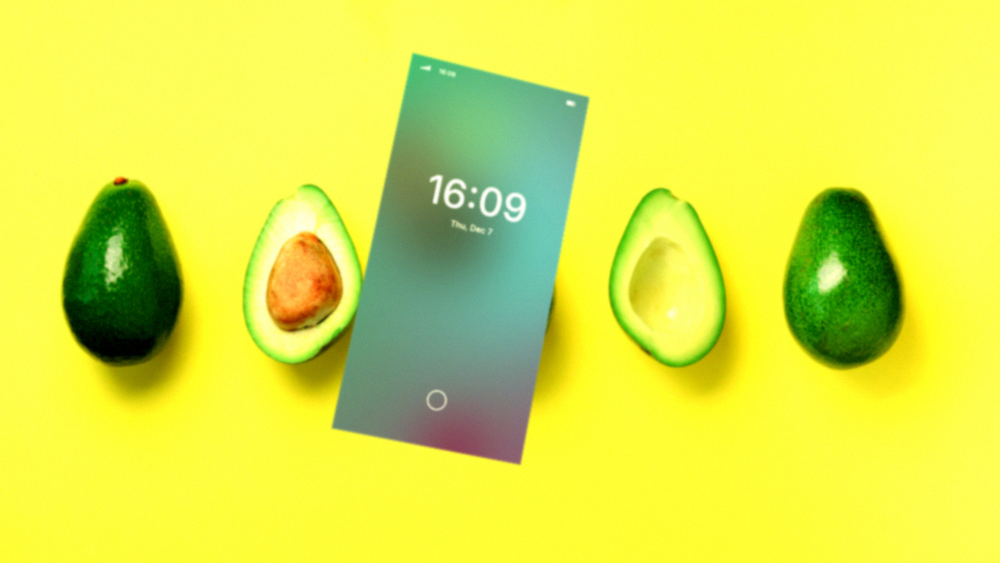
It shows 16.09
